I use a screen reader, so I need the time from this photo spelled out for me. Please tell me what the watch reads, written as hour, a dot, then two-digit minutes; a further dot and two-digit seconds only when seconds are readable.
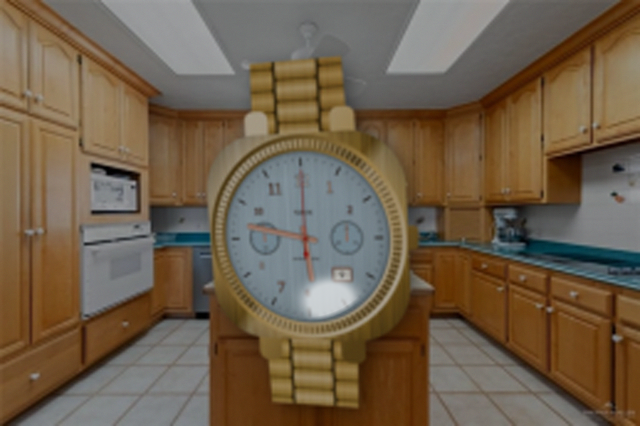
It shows 5.47
